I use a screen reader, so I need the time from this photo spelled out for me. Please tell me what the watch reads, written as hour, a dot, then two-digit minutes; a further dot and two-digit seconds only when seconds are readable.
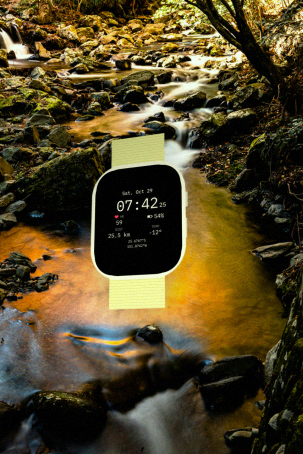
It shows 7.42
